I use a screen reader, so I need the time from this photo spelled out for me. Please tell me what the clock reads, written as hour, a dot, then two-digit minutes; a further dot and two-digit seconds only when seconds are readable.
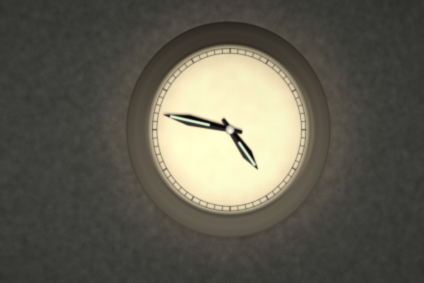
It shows 4.47
